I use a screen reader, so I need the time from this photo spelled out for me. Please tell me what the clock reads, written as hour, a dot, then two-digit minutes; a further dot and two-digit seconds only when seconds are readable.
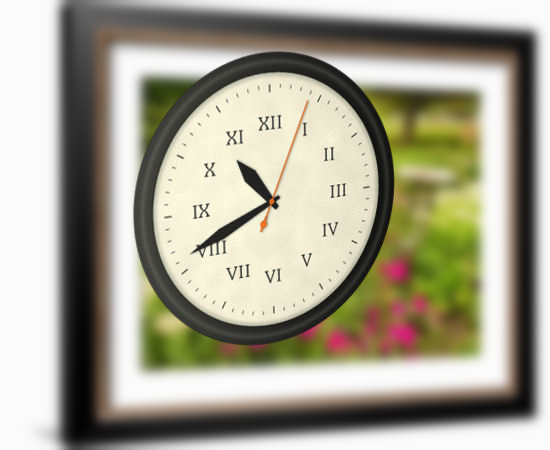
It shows 10.41.04
